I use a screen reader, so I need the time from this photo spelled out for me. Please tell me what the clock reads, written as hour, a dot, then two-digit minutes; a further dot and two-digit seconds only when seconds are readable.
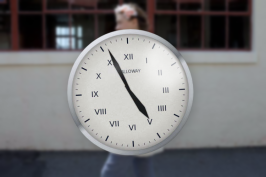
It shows 4.56
